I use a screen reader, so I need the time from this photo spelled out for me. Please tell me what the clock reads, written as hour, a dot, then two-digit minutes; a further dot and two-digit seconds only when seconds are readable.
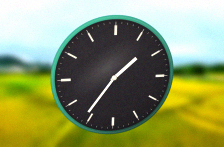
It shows 1.36
